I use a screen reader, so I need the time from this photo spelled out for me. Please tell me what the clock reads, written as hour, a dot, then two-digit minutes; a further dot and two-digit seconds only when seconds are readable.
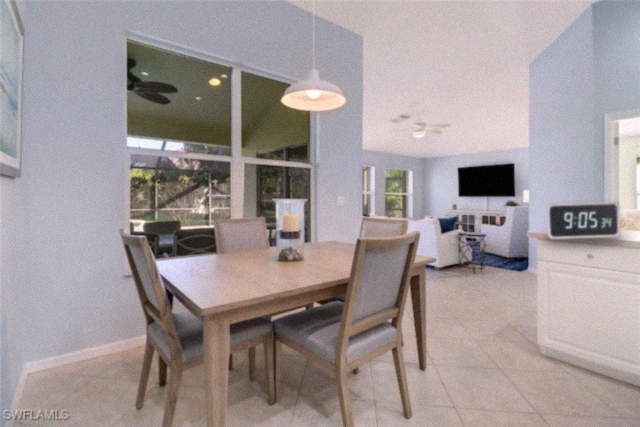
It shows 9.05
